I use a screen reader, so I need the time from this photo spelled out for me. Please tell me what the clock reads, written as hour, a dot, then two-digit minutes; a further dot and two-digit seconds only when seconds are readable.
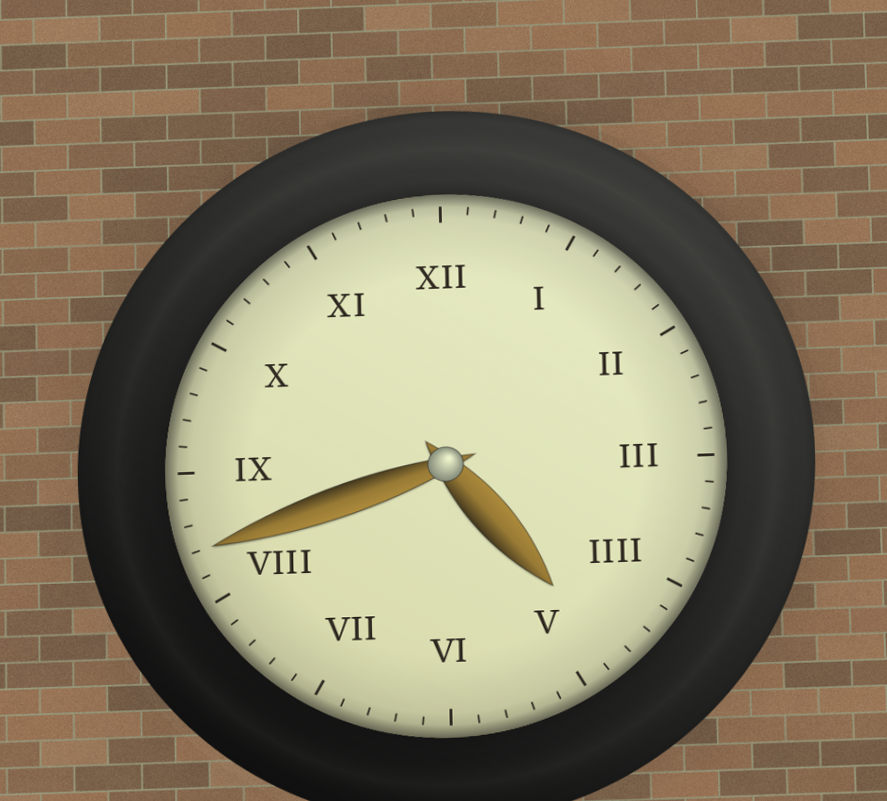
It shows 4.42
